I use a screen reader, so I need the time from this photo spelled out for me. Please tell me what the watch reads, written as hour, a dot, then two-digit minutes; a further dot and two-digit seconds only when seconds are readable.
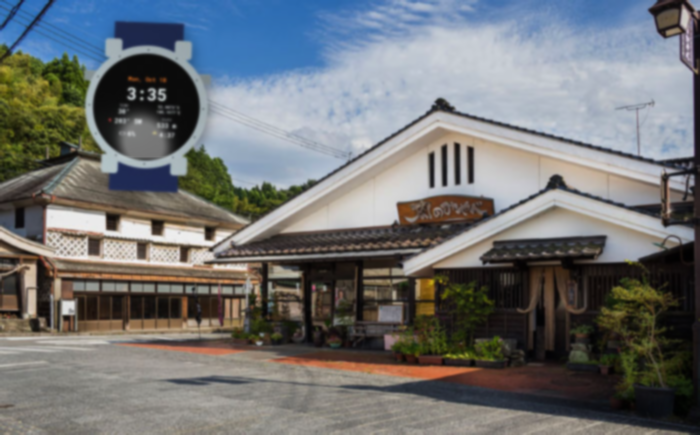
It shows 3.35
